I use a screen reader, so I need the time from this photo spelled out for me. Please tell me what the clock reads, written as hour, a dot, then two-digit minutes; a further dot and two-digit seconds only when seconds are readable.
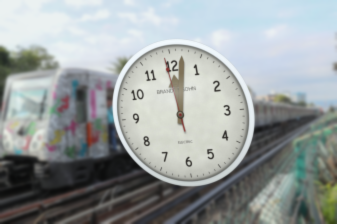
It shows 12.01.59
